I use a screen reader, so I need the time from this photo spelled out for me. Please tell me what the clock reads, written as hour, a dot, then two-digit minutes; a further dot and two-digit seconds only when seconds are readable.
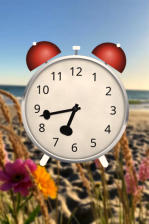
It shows 6.43
